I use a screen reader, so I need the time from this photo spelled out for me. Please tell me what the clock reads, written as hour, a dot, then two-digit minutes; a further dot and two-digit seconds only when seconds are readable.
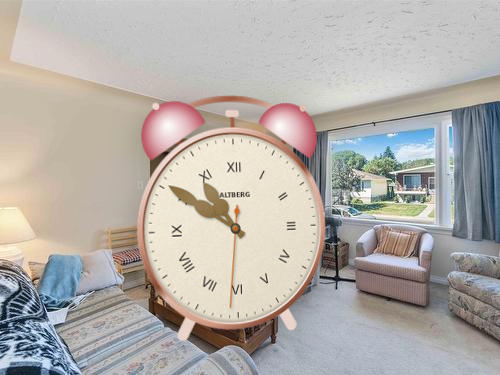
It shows 10.50.31
